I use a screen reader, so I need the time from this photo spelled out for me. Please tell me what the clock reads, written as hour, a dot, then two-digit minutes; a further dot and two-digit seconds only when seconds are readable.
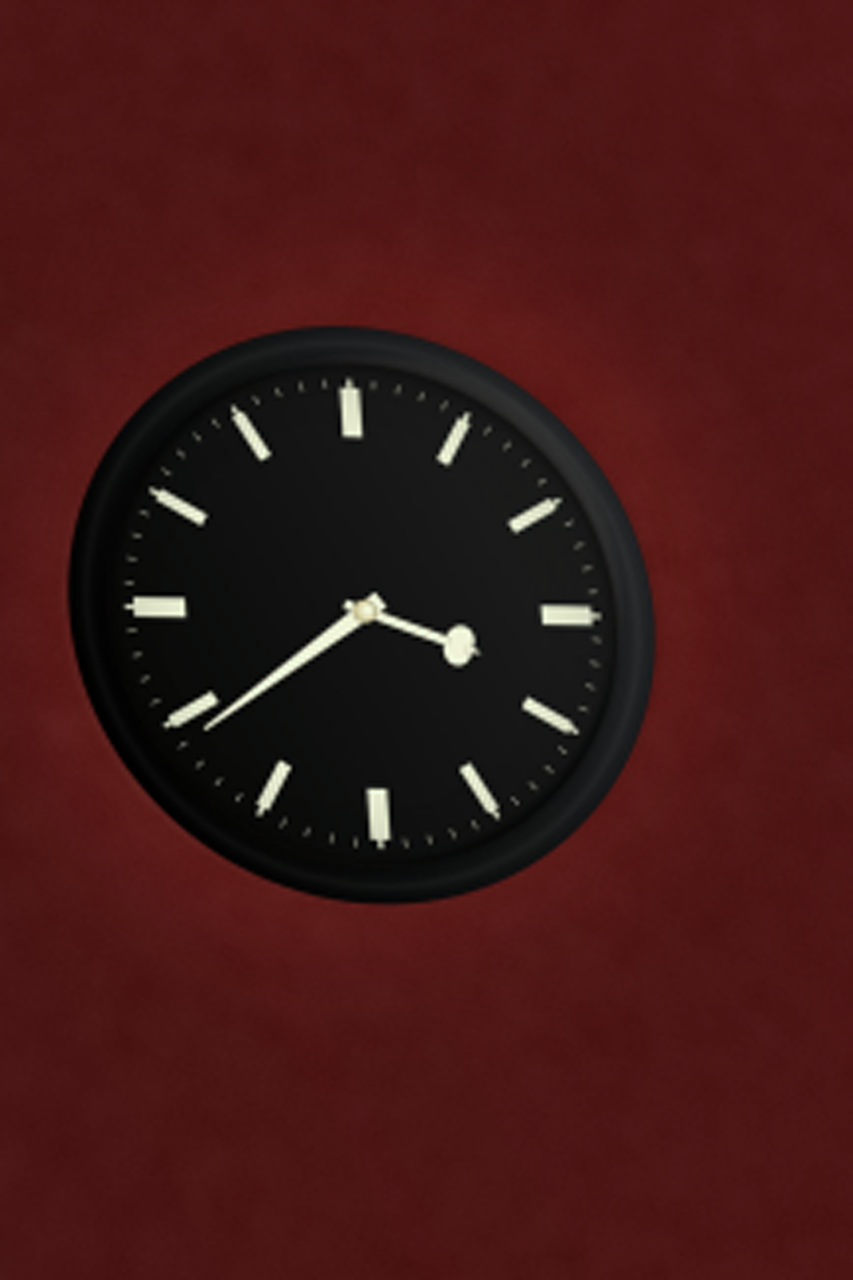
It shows 3.39
